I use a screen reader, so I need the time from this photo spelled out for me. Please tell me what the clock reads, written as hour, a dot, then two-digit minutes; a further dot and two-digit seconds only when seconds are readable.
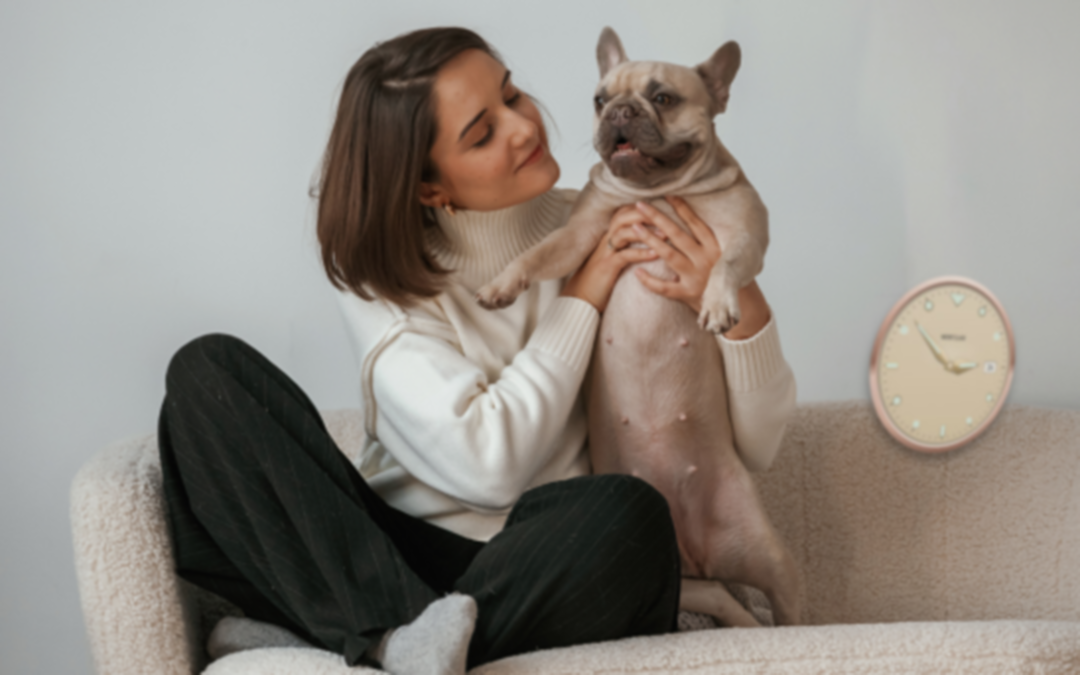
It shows 2.52
